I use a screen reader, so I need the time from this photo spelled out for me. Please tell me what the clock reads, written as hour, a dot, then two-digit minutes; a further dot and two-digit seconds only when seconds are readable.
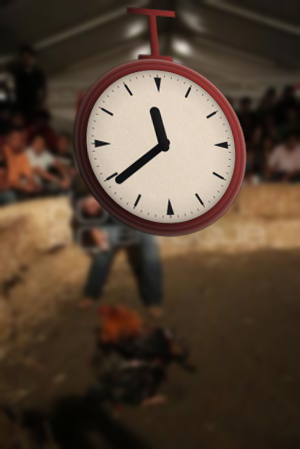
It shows 11.39
